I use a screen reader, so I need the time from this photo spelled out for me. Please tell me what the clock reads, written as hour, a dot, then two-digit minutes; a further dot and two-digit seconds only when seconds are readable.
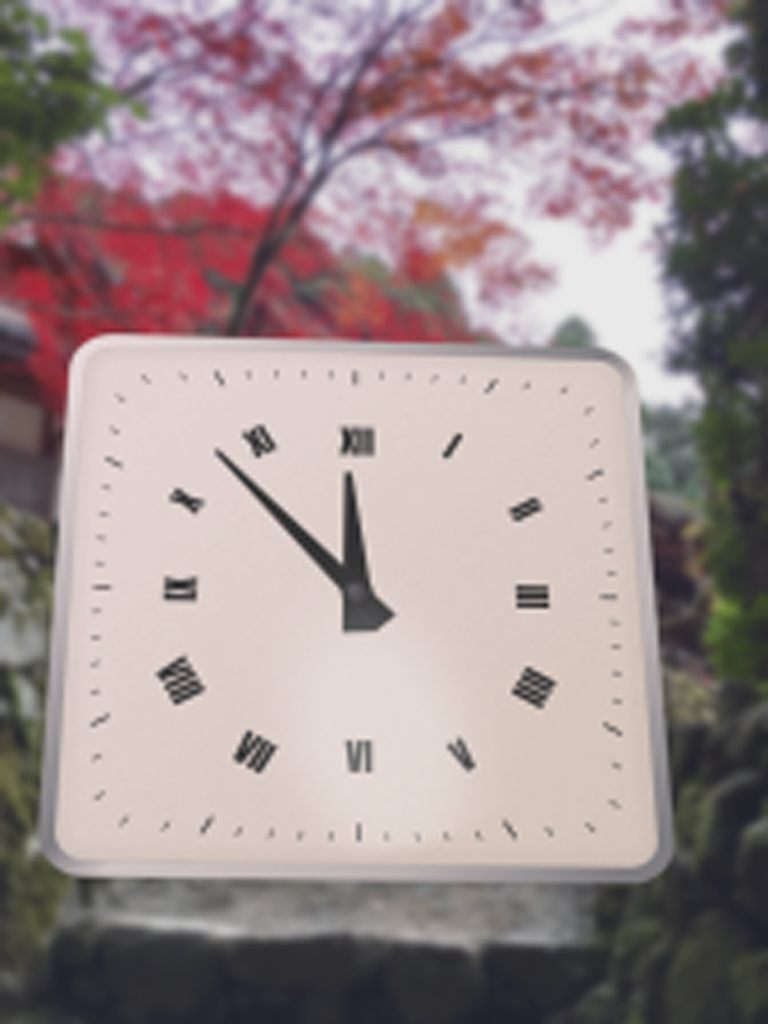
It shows 11.53
